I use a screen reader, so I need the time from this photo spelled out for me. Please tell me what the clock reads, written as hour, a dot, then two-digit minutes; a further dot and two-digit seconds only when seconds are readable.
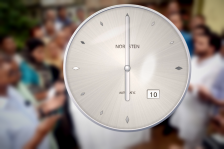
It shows 6.00
